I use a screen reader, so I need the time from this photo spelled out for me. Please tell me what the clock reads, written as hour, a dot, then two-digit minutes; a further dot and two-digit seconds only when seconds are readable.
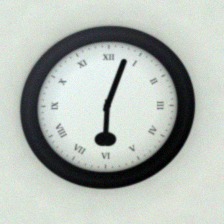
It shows 6.03
